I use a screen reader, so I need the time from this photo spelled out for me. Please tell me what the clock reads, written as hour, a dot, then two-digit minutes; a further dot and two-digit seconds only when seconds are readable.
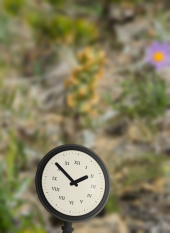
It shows 1.51
